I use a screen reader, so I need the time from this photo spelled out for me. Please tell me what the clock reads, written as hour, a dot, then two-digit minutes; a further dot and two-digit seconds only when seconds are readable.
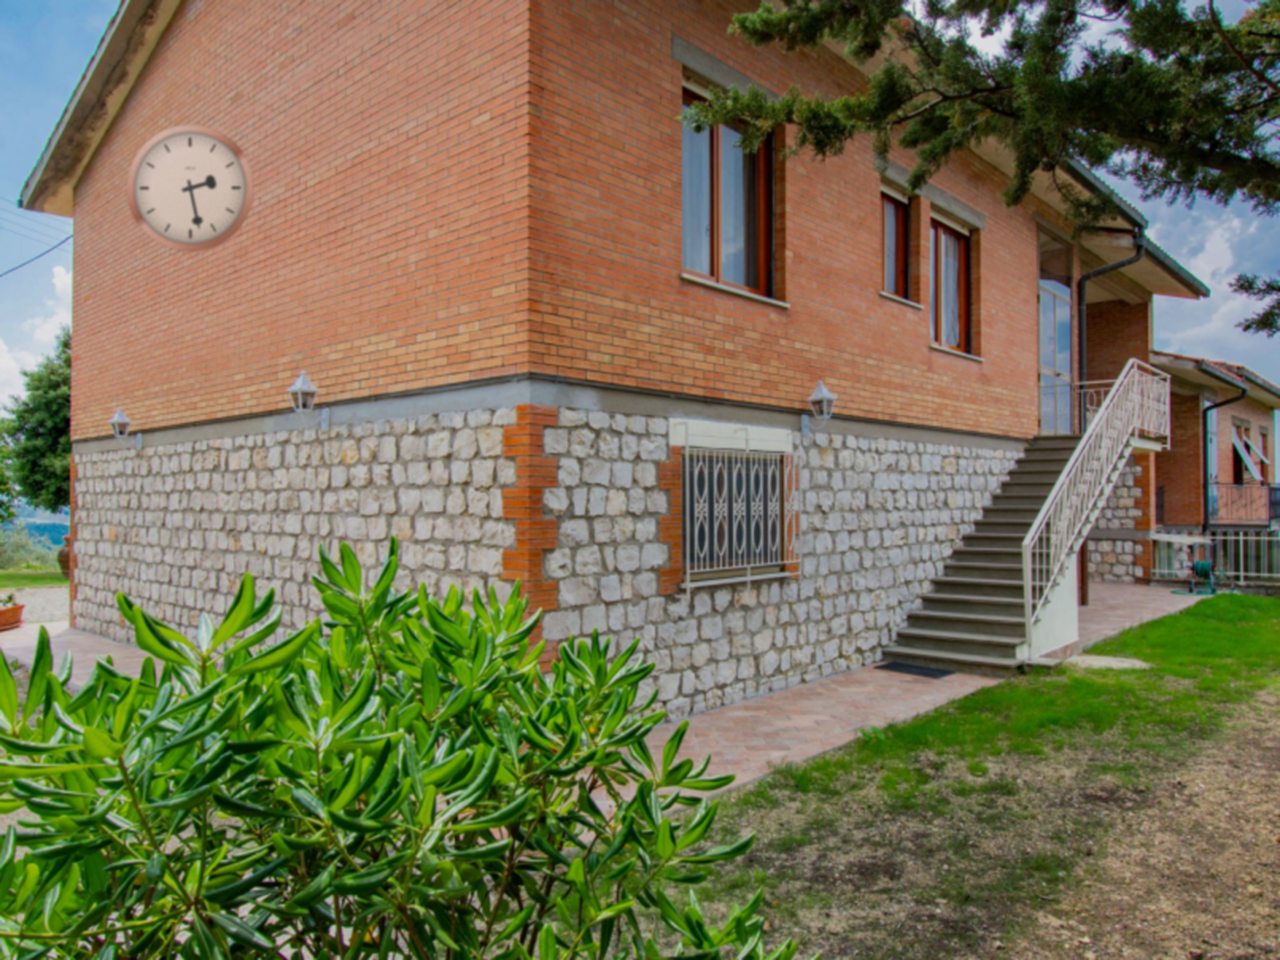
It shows 2.28
